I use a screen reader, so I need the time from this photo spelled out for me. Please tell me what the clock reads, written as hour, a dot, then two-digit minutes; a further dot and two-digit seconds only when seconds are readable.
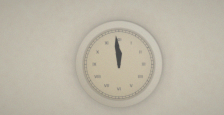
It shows 11.59
